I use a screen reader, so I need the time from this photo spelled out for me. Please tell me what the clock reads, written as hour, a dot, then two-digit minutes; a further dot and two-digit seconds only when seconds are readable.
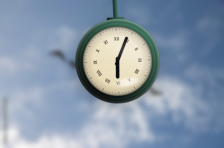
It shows 6.04
